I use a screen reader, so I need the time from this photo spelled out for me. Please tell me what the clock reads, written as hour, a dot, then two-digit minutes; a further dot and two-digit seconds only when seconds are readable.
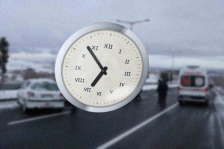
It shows 6.53
